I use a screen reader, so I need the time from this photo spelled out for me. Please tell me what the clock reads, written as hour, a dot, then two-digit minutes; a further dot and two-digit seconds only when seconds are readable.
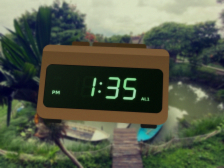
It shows 1.35
